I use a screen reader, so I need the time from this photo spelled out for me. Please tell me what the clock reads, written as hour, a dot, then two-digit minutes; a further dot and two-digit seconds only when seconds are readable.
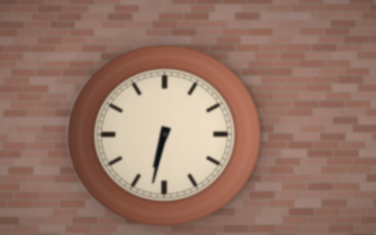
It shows 6.32
